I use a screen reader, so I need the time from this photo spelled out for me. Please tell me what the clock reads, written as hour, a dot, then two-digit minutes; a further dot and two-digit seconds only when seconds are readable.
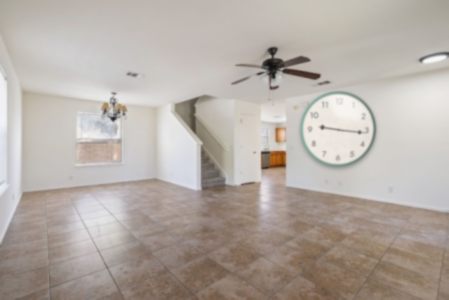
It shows 9.16
